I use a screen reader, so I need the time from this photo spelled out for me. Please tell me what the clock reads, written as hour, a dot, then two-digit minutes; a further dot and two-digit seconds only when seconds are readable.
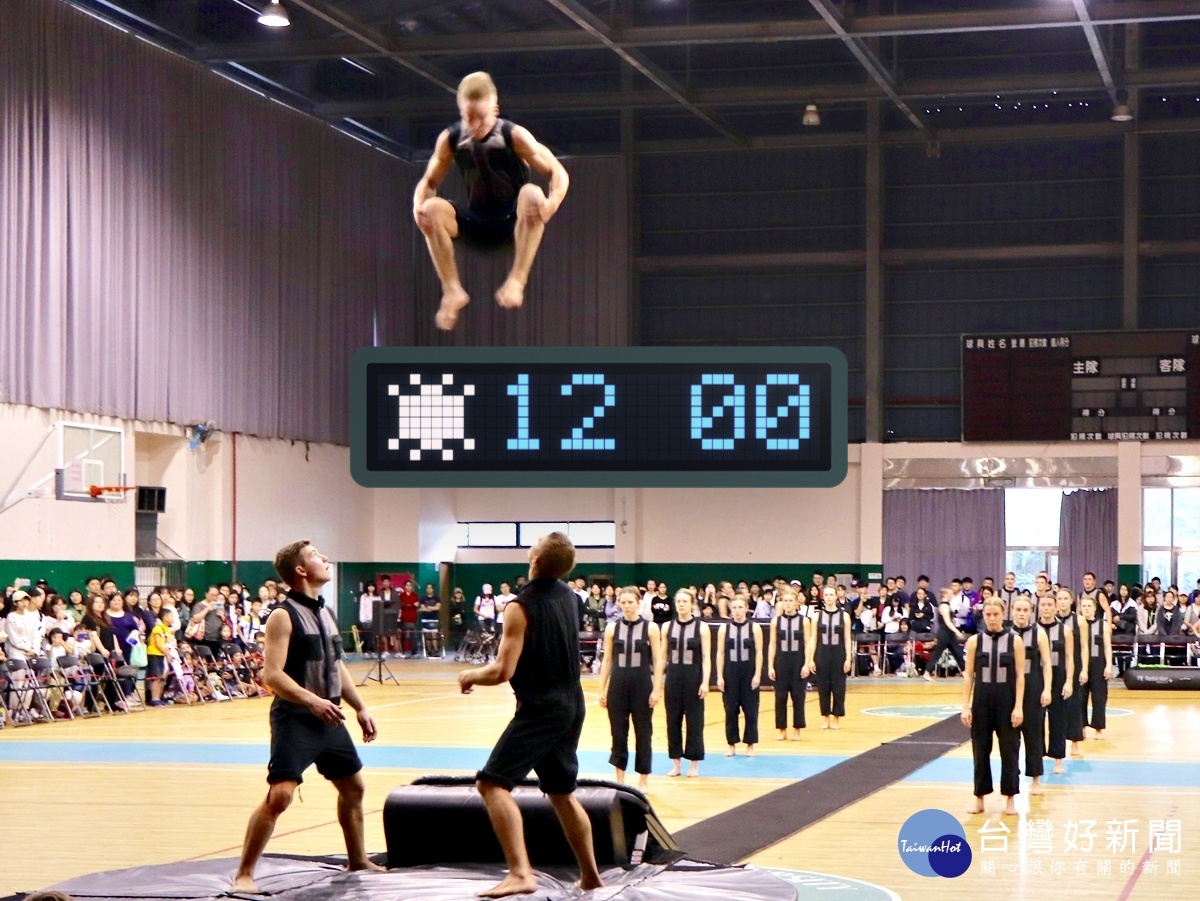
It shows 12.00
